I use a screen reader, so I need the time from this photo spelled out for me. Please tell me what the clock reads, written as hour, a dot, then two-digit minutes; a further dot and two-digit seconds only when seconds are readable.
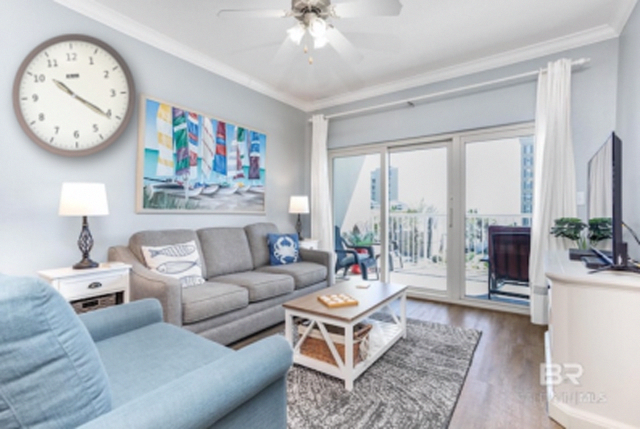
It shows 10.21
